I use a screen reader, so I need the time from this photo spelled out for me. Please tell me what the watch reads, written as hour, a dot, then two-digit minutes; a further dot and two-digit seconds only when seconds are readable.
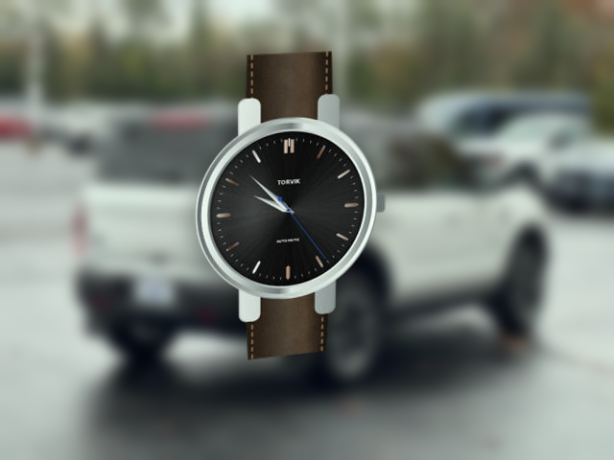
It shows 9.52.24
